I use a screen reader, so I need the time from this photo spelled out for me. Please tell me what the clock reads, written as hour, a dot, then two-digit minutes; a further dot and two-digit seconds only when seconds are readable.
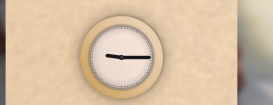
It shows 9.15
